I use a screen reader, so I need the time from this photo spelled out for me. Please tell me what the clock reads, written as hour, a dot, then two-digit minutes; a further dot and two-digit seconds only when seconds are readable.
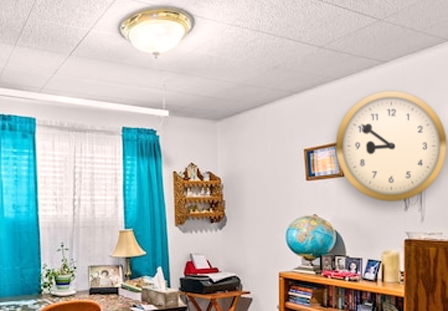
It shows 8.51
